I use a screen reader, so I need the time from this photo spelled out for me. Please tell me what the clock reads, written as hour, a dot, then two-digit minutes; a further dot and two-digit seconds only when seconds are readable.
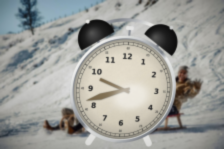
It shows 9.42
